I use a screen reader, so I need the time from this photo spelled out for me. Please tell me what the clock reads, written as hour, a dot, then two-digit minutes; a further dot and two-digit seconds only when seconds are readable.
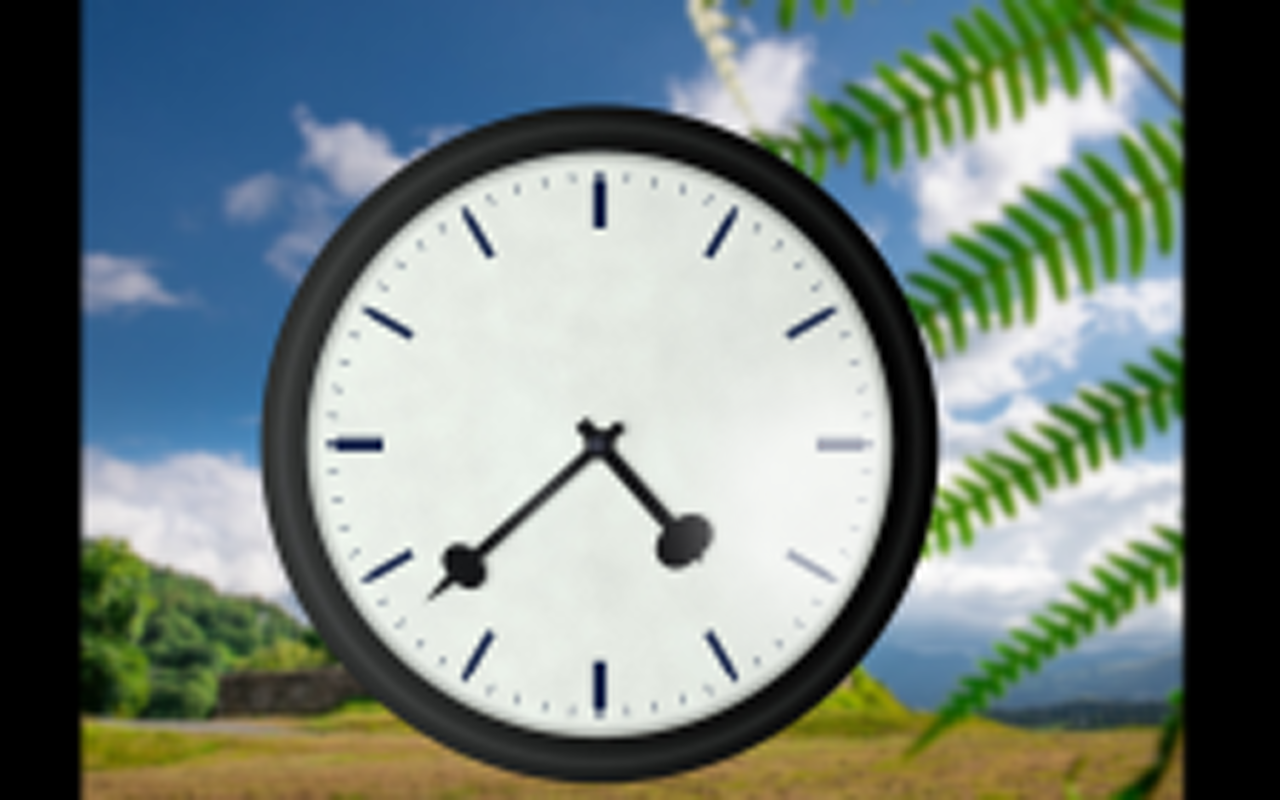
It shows 4.38
